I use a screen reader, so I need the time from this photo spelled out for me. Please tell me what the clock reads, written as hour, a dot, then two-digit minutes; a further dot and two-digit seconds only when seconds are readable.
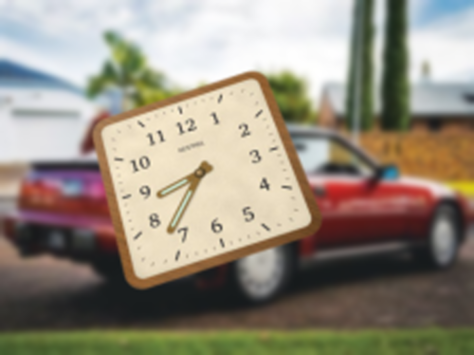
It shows 8.37
